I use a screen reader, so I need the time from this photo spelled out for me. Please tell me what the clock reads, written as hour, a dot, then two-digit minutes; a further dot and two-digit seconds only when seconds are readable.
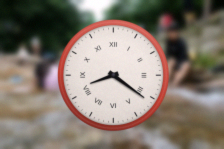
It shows 8.21
